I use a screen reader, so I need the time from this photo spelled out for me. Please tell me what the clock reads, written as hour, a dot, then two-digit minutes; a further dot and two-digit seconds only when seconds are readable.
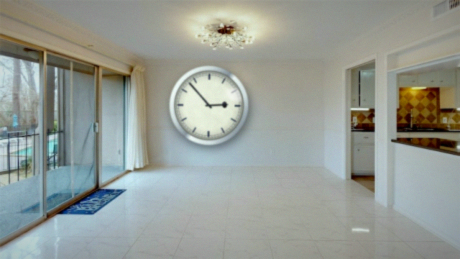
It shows 2.53
